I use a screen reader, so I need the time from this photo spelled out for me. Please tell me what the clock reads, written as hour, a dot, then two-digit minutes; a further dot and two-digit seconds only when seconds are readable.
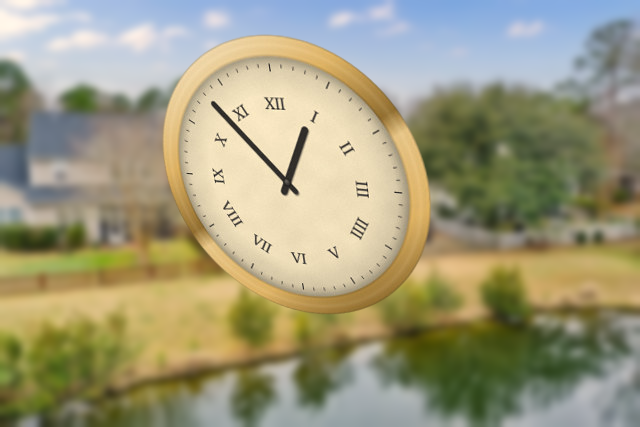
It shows 12.53
